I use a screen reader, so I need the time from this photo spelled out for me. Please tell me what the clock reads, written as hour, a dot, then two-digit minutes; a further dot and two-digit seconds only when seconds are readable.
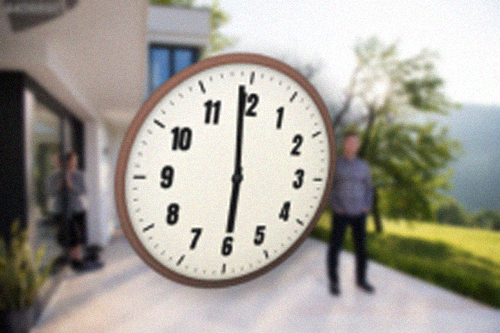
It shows 5.59
